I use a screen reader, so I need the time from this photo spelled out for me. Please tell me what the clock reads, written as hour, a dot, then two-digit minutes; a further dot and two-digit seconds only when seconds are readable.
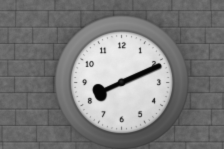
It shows 8.11
